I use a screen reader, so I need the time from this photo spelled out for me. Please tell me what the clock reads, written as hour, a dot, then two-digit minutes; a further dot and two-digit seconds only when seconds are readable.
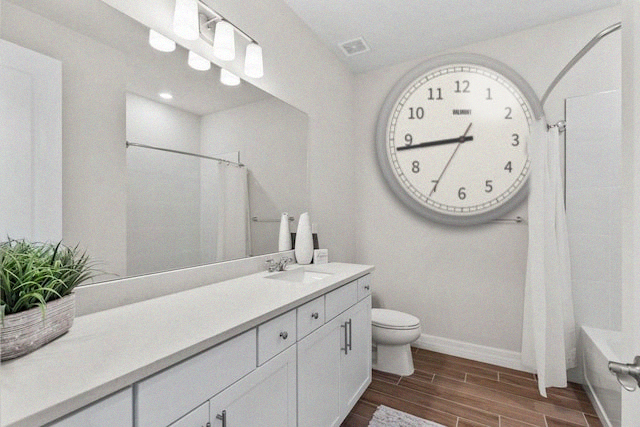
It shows 8.43.35
